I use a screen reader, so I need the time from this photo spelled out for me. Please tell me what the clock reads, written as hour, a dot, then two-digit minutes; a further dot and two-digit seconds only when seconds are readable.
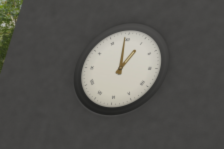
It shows 12.59
